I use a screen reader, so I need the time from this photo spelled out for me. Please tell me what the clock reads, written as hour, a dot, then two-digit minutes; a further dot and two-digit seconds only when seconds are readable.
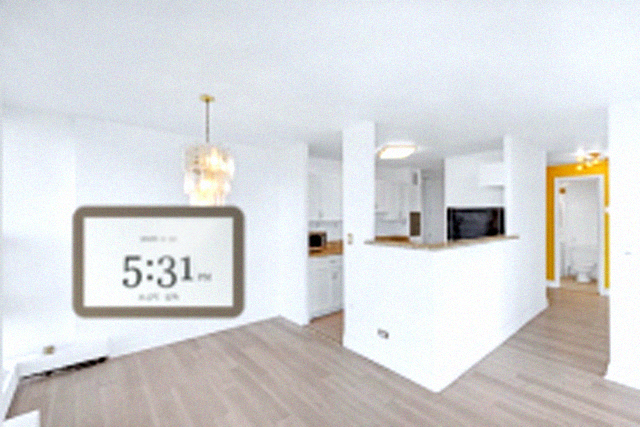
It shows 5.31
